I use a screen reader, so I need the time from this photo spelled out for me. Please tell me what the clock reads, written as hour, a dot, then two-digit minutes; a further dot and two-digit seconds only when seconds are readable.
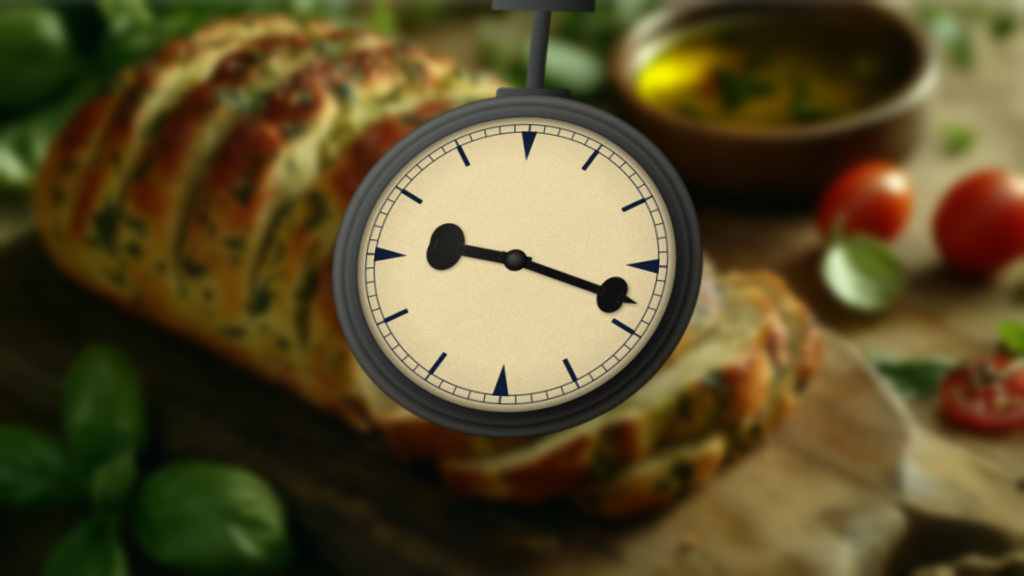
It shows 9.18
